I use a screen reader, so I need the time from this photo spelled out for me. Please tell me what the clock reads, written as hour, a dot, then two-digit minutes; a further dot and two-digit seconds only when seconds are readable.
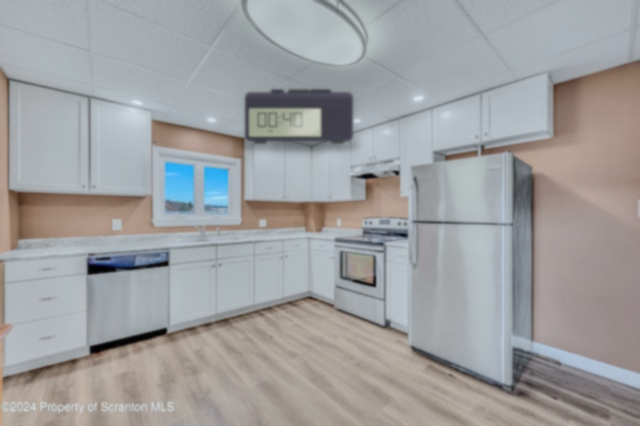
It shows 0.40
